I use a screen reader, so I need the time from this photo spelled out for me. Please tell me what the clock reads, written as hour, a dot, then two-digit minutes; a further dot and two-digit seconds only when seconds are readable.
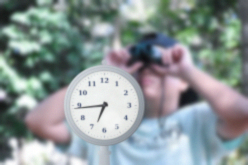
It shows 6.44
